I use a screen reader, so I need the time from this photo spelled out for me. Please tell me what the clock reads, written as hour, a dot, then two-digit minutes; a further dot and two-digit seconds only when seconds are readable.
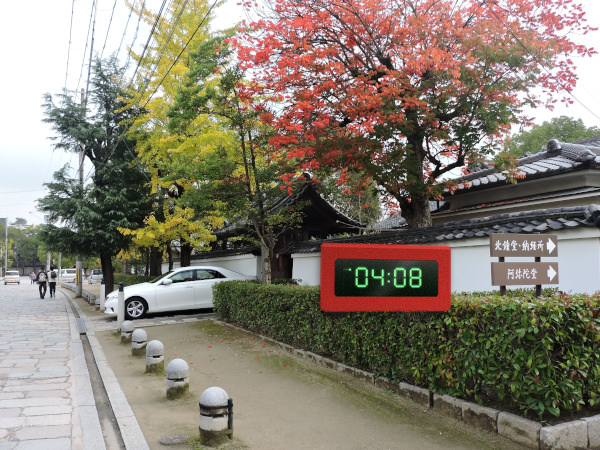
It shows 4.08
